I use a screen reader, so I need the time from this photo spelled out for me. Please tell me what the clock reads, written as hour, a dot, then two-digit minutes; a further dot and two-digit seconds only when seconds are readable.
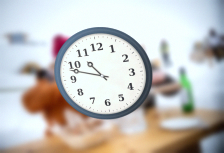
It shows 10.48
